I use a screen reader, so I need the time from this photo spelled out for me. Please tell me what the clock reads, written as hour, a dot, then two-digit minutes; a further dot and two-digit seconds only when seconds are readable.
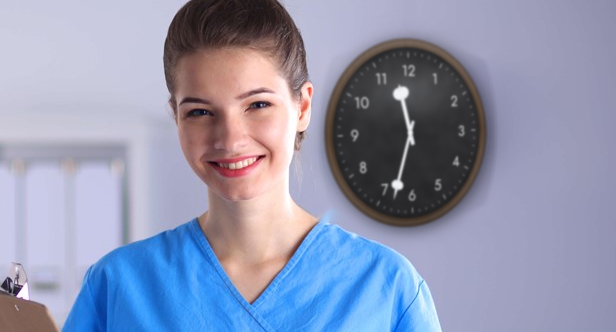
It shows 11.33
